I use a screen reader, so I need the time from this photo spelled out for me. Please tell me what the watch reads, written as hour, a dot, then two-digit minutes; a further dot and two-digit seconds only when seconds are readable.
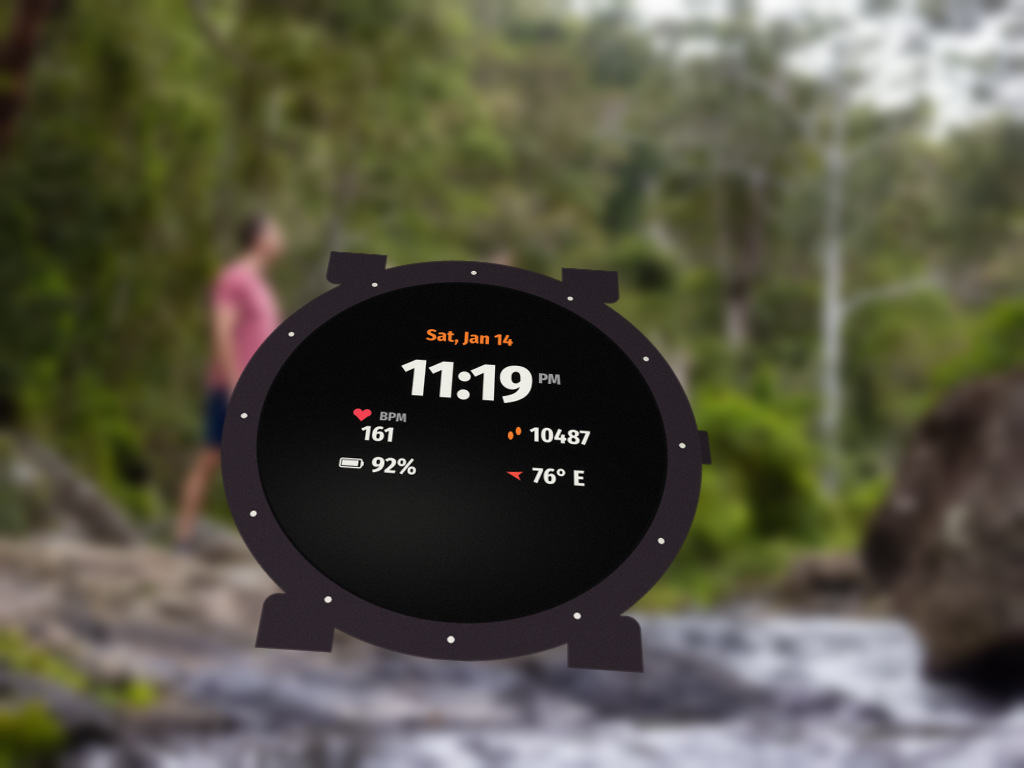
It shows 11.19
